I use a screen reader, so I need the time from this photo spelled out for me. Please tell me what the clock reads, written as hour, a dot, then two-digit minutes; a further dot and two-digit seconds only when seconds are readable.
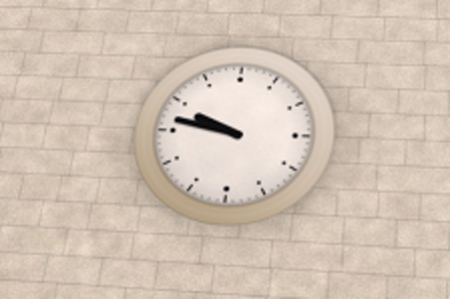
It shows 9.47
